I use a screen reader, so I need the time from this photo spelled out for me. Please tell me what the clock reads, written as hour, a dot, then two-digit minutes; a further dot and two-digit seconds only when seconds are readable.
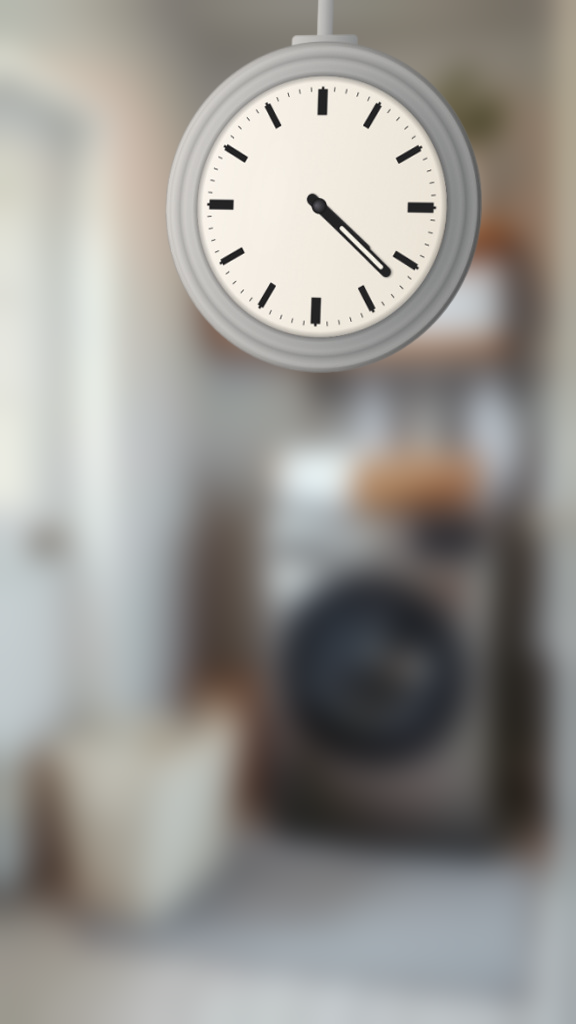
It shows 4.22
